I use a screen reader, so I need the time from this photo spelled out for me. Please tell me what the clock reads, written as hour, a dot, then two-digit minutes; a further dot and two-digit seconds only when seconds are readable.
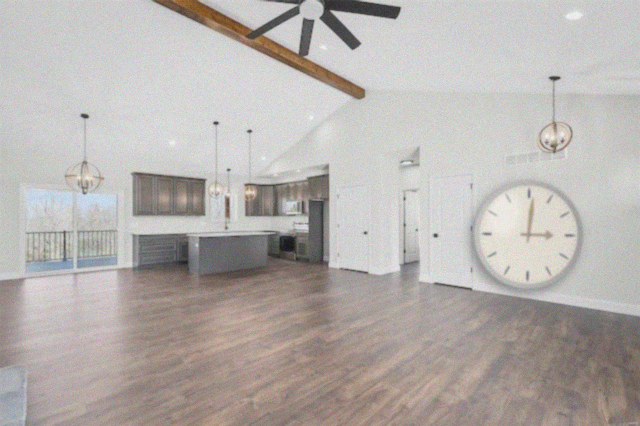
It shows 3.01
